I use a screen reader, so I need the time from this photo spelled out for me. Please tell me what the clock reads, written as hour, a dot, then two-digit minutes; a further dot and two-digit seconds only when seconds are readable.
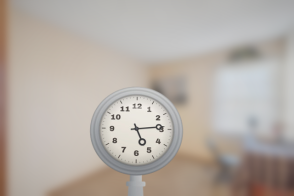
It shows 5.14
